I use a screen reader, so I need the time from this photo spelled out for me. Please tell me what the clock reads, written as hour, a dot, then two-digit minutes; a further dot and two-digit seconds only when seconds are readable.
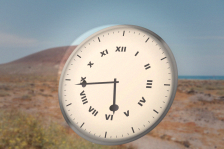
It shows 5.44
